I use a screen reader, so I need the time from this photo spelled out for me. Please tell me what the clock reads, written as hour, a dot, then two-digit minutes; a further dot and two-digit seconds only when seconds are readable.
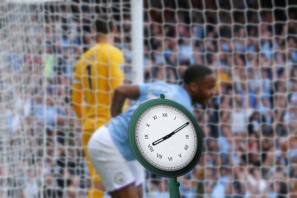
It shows 8.10
